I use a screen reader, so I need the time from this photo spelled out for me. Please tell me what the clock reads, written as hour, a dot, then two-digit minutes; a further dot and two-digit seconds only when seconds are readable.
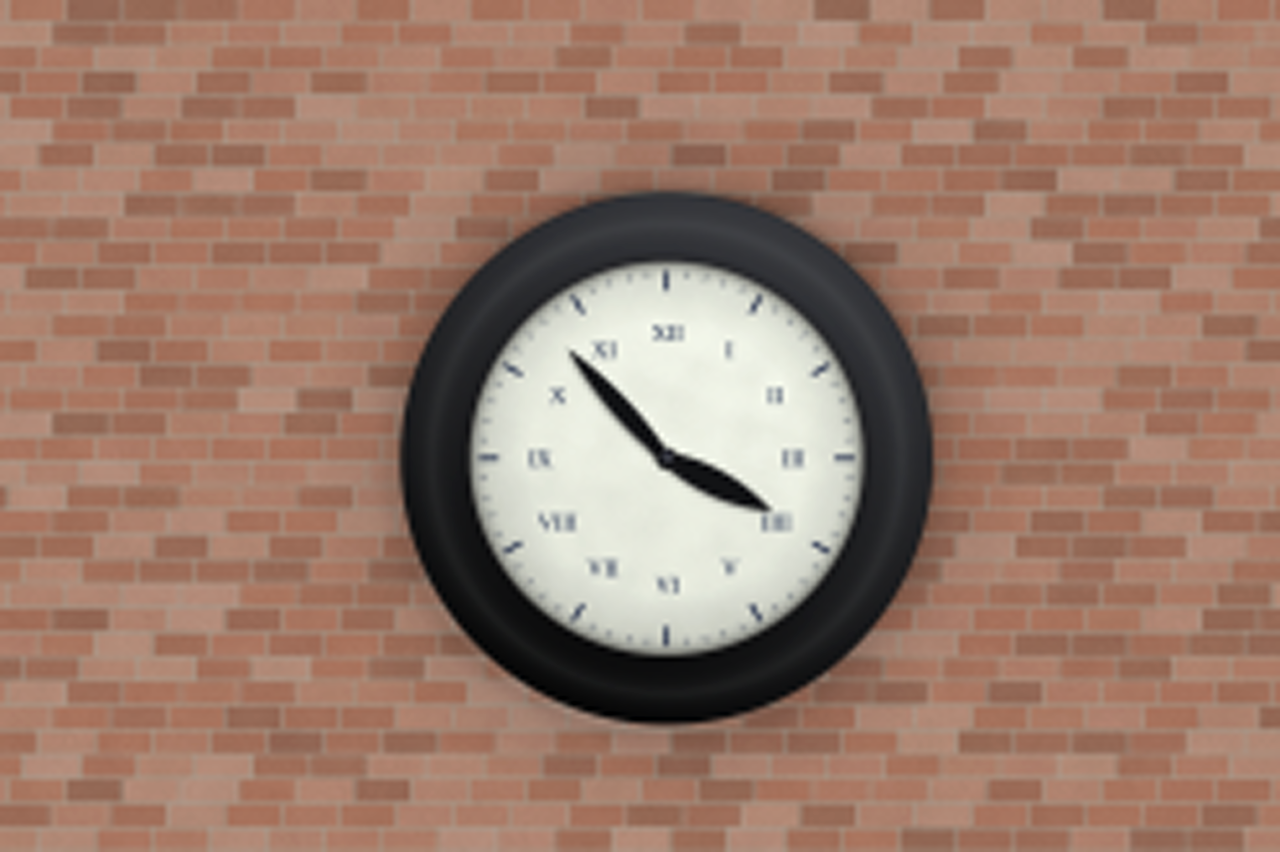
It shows 3.53
